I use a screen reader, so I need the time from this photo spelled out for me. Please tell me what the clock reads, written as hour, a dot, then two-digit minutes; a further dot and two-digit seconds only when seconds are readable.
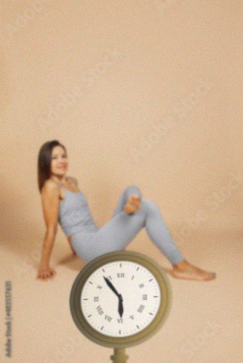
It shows 5.54
